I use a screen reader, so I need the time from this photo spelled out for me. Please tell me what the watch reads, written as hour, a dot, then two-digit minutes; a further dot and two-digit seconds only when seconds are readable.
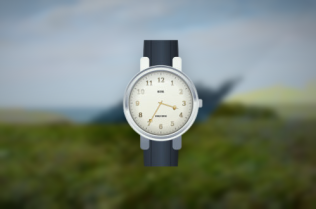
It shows 3.35
